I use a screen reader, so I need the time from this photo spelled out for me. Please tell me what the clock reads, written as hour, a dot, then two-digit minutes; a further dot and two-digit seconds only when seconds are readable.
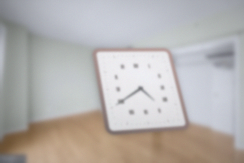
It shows 4.40
